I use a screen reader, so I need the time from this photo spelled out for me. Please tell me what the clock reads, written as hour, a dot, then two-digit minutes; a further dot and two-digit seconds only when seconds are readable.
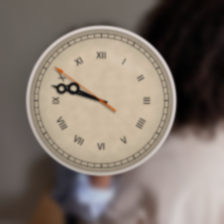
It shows 9.47.51
